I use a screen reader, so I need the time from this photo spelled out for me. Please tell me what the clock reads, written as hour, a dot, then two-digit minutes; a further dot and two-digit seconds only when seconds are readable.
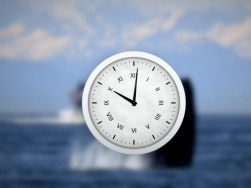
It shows 10.01
